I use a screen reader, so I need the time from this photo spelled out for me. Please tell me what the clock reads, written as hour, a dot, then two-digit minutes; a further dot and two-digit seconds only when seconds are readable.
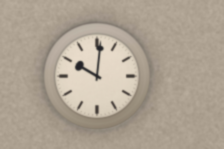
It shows 10.01
